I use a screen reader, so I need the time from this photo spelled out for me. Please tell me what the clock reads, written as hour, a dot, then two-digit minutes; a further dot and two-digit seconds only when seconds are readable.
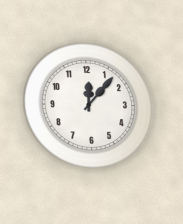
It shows 12.07
